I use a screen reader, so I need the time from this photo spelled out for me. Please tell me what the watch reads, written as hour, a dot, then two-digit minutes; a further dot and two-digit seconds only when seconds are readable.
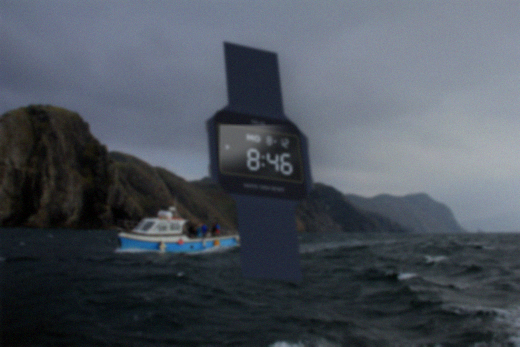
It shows 8.46
